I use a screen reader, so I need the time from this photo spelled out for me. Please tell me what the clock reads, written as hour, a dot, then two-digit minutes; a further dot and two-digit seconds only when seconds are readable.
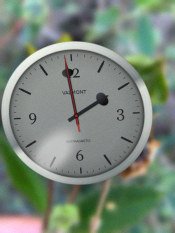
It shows 1.58.59
